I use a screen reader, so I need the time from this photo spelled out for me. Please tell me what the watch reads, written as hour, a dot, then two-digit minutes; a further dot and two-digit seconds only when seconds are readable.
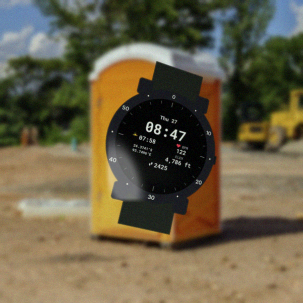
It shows 8.47
